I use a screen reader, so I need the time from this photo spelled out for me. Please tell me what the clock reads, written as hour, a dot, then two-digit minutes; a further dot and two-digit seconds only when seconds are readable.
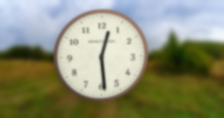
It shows 12.29
